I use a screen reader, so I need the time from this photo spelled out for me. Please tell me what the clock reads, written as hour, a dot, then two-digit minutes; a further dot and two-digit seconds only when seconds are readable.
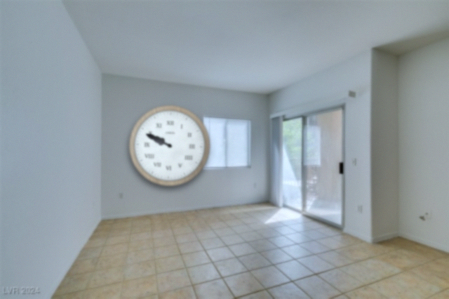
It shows 9.49
